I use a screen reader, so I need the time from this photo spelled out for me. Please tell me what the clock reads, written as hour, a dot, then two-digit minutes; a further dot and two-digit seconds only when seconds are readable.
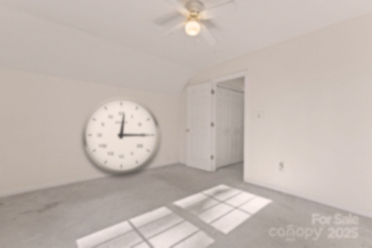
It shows 12.15
